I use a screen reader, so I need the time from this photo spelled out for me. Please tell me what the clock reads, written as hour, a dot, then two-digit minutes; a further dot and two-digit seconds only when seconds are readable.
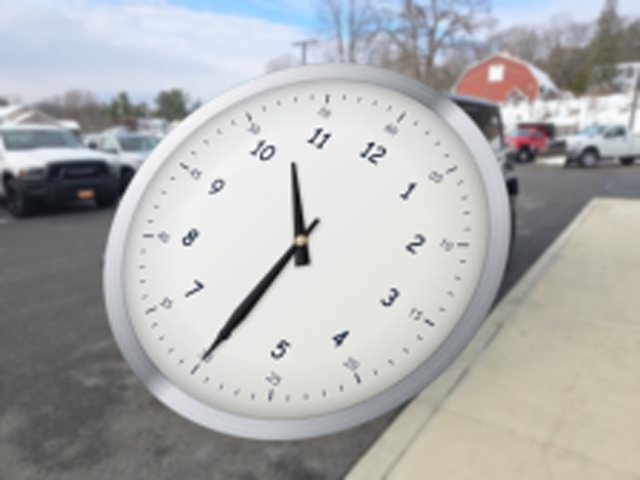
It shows 10.30
